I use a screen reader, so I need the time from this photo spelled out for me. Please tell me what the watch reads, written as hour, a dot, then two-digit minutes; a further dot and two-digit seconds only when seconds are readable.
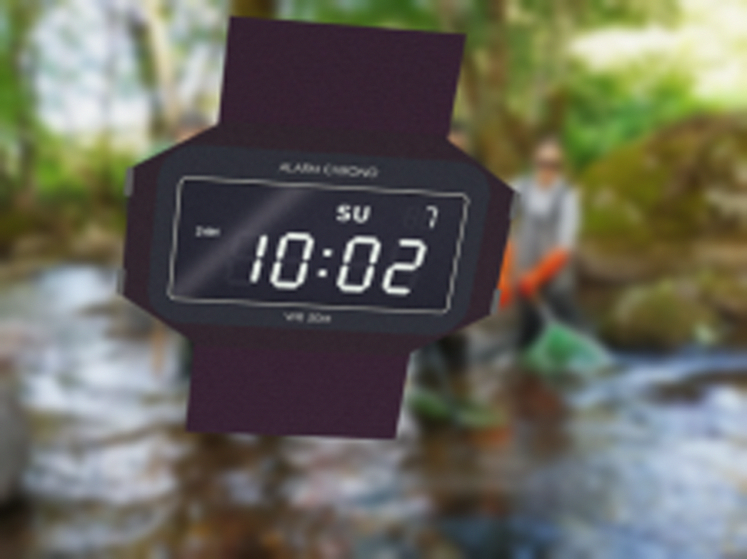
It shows 10.02
